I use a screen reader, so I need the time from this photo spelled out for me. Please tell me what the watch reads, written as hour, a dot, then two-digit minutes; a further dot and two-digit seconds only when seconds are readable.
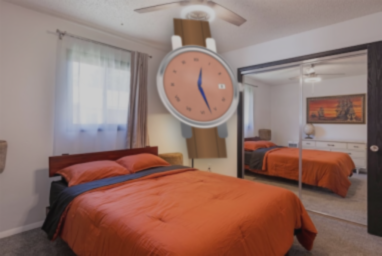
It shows 12.27
